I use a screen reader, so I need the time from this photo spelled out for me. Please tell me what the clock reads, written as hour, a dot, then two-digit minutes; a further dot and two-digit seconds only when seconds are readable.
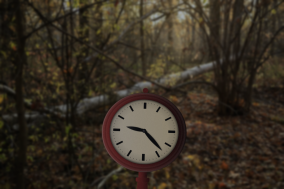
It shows 9.23
